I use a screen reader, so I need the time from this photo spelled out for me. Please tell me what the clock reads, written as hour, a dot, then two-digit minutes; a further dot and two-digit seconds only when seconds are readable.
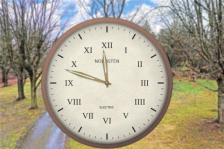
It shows 11.48
